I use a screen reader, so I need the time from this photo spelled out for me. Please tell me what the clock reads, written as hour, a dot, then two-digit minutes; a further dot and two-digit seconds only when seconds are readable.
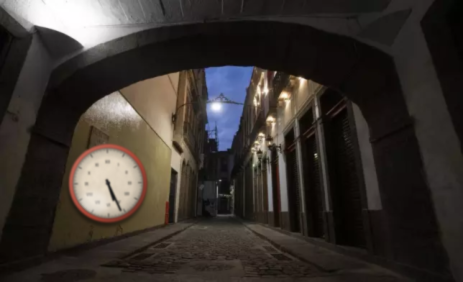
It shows 5.26
